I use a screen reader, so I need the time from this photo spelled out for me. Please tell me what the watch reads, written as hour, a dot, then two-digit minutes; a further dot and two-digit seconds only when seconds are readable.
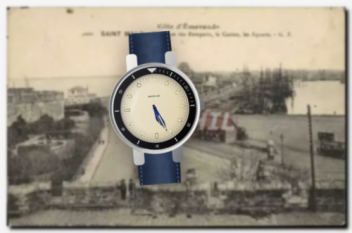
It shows 5.26
